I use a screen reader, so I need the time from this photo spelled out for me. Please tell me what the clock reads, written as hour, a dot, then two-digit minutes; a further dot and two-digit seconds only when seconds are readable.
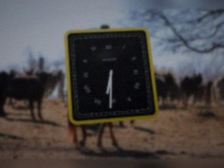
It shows 6.31
